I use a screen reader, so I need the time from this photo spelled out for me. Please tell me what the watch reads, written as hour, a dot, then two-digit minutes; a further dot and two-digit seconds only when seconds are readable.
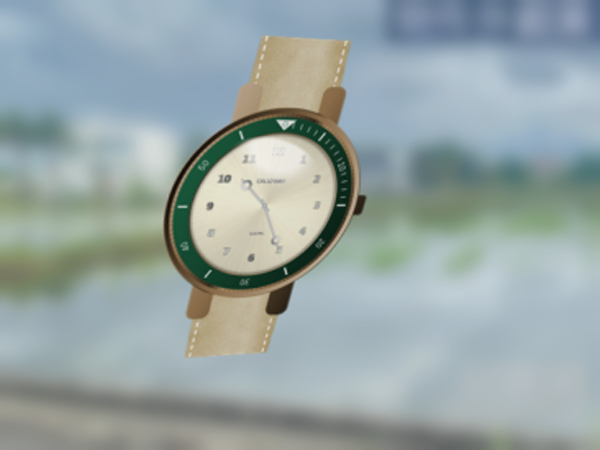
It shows 10.25
